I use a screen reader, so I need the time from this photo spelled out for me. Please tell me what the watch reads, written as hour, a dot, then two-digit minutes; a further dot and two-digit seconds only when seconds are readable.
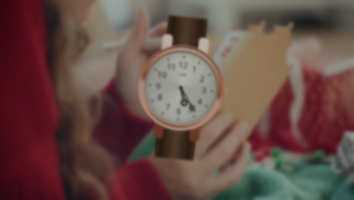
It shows 5.24
